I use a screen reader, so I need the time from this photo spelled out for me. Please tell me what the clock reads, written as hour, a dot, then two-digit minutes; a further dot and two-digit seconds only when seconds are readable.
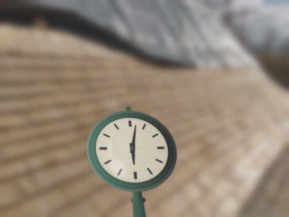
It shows 6.02
